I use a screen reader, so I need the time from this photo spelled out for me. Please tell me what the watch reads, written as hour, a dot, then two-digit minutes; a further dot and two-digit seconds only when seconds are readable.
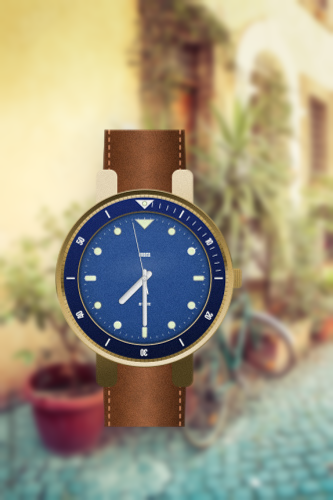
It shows 7.29.58
